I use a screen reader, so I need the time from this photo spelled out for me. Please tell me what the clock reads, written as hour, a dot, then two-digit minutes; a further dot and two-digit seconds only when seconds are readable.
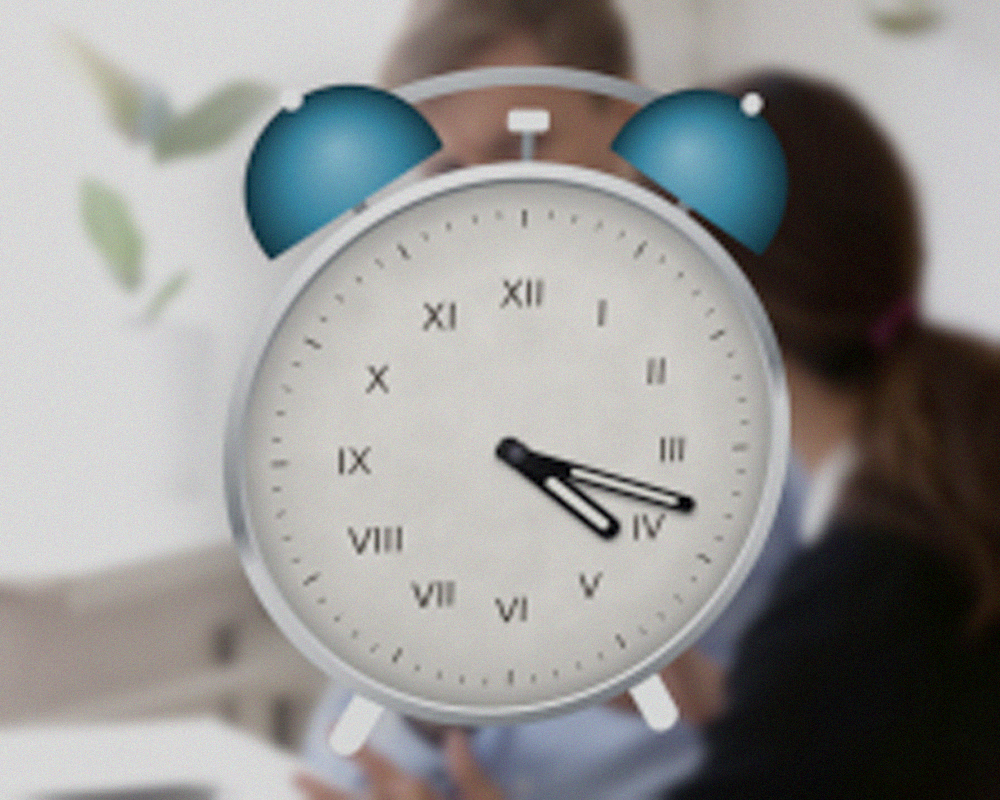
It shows 4.18
